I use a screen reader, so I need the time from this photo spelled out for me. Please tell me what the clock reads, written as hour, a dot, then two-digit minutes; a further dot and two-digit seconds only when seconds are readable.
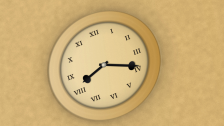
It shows 8.19
